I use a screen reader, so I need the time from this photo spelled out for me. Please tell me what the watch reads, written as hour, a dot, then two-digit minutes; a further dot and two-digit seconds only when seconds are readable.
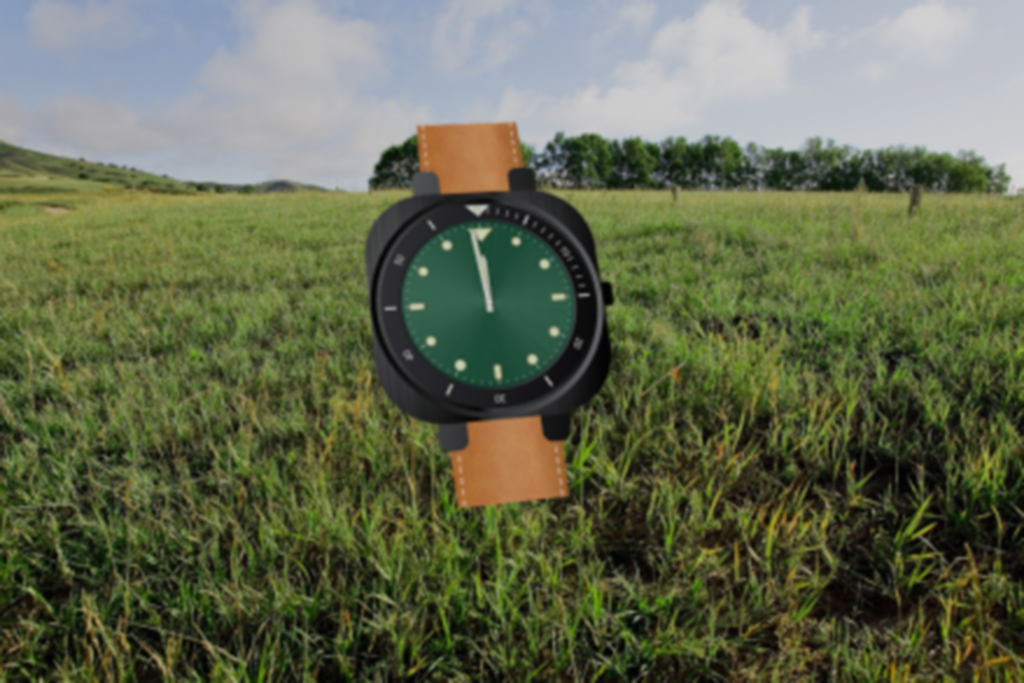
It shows 11.59
